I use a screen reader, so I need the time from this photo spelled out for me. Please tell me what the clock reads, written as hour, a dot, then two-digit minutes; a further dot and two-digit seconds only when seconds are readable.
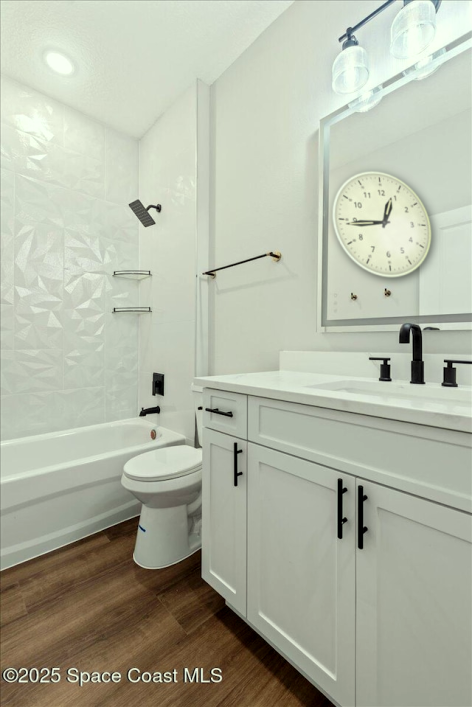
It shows 12.44
